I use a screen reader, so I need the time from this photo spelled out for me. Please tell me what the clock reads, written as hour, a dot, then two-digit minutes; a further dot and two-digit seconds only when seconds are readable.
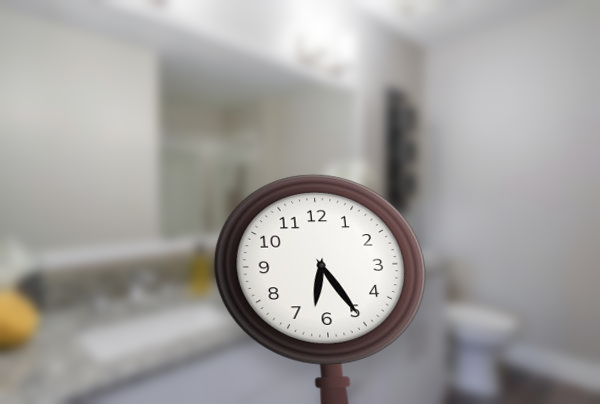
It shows 6.25
